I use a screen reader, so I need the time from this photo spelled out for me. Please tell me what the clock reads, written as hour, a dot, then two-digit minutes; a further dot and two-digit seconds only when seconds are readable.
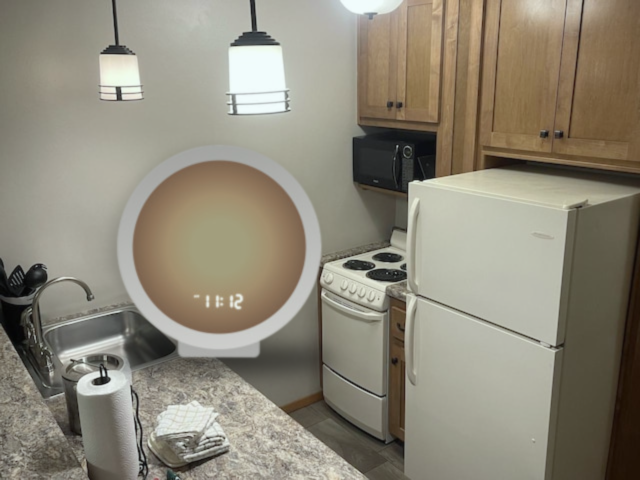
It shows 11.12
